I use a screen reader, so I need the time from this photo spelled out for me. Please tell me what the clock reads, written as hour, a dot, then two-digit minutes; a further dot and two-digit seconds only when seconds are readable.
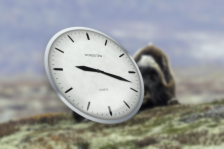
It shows 9.18
